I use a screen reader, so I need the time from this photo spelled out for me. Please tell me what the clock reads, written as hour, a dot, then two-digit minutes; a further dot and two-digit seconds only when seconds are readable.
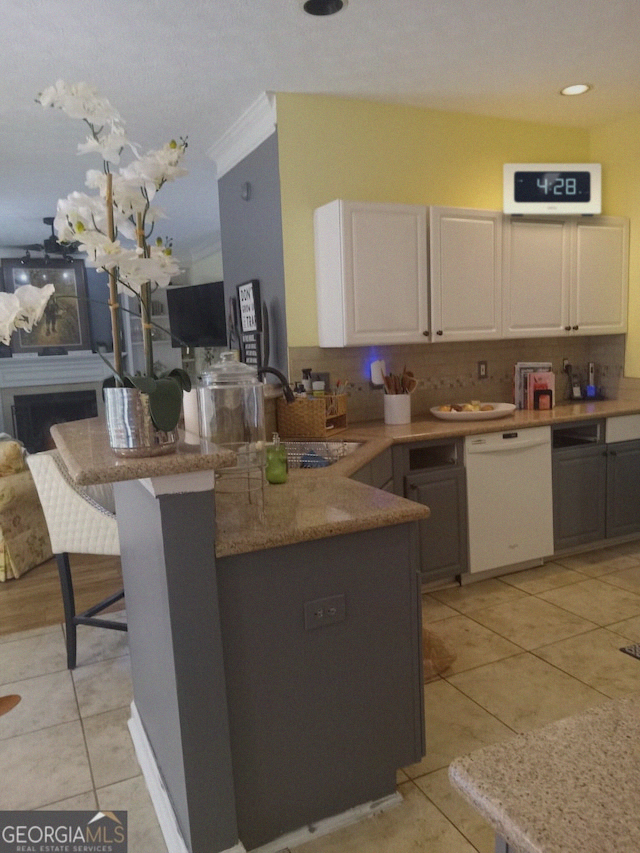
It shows 4.28
